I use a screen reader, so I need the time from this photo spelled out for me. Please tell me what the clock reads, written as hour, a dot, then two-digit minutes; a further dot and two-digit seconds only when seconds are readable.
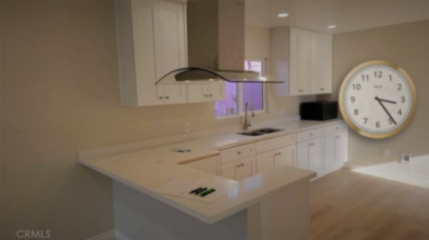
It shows 3.24
